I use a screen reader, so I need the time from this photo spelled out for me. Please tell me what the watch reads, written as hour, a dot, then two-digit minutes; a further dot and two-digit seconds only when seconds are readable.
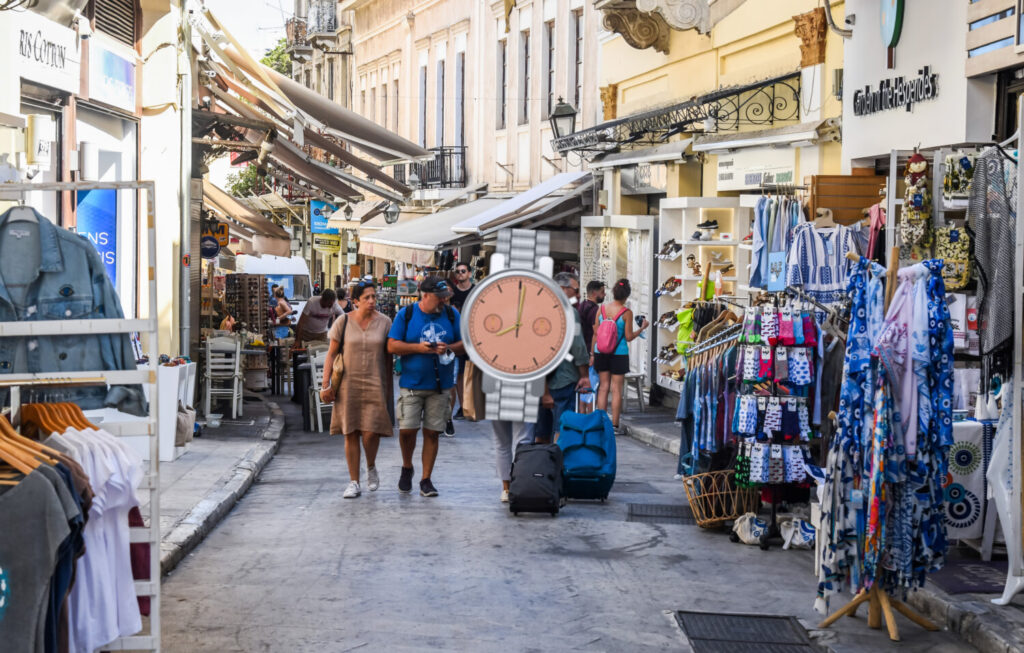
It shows 8.01
